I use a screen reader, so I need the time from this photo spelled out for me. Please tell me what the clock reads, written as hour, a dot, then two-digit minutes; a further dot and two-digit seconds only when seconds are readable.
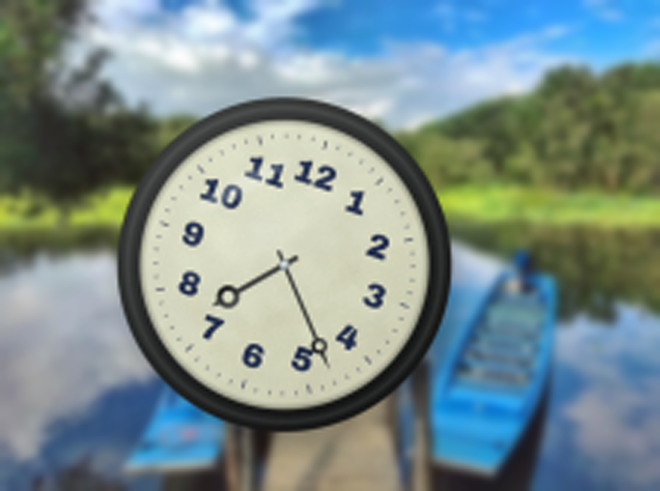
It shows 7.23
